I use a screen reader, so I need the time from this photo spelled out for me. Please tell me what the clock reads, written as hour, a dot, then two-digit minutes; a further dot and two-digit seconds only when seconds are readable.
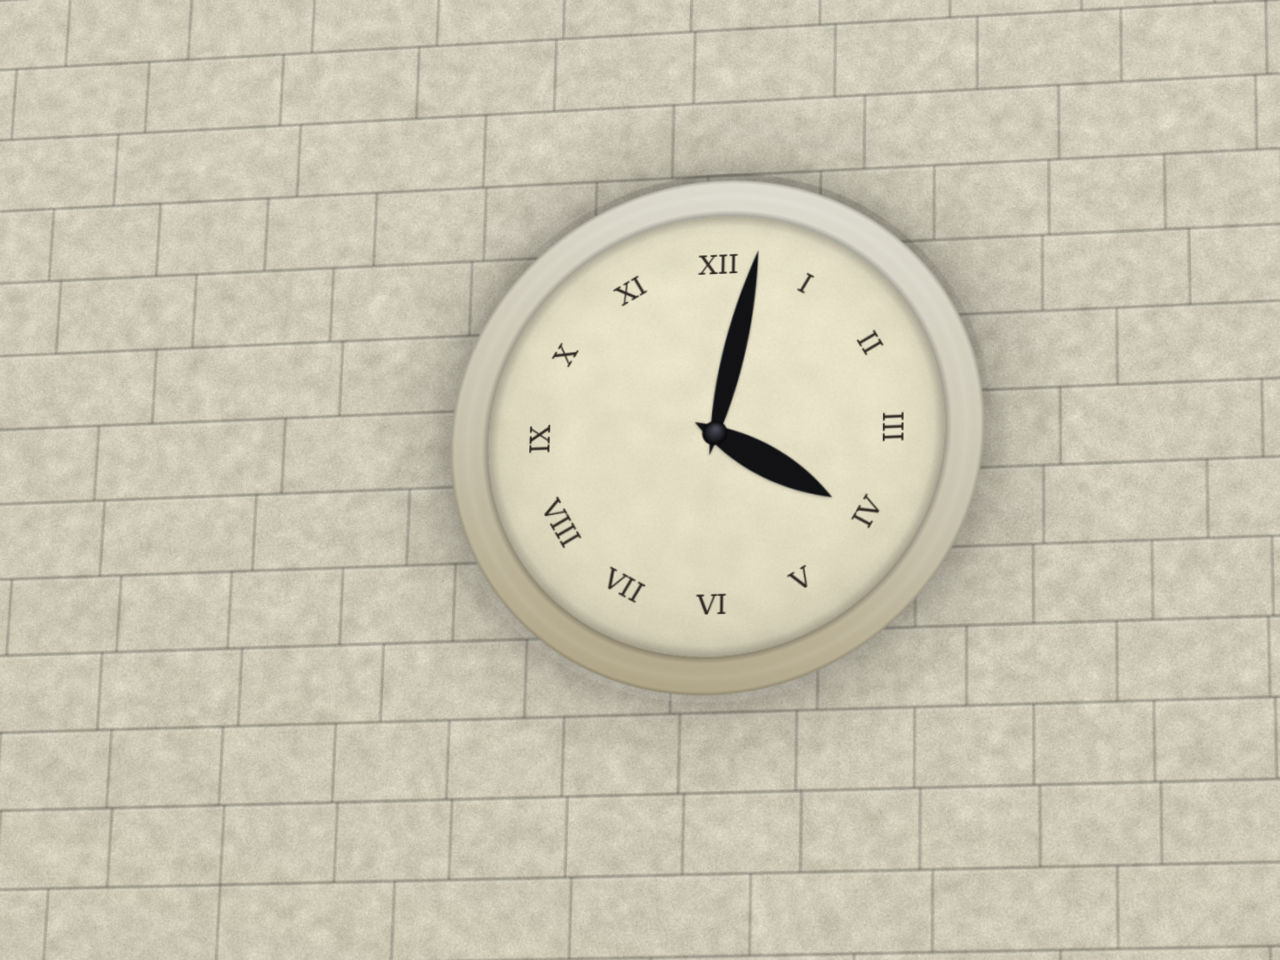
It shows 4.02
